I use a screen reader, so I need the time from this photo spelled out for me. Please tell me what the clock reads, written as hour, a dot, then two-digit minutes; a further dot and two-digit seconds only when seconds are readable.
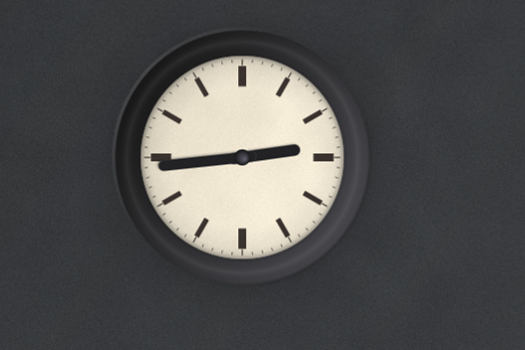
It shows 2.44
